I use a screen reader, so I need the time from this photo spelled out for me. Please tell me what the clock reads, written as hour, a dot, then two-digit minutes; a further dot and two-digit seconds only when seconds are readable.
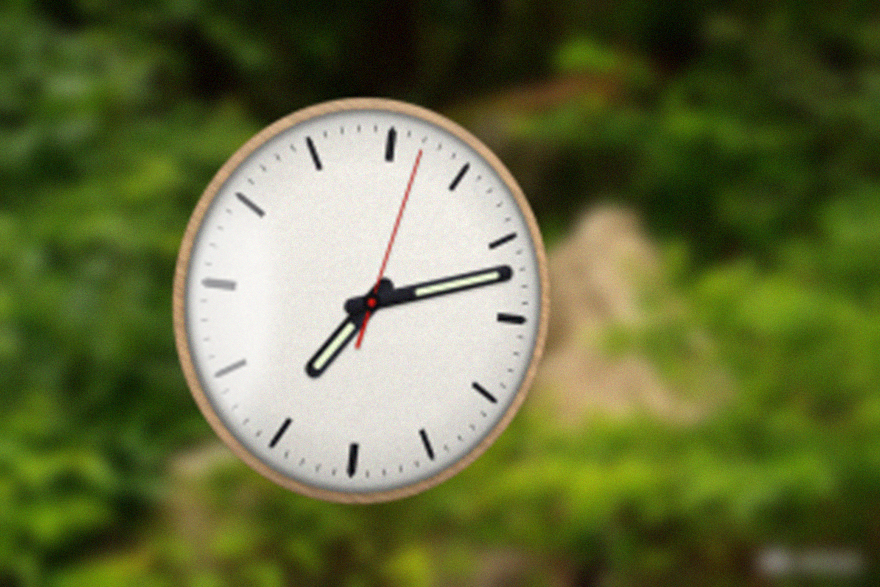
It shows 7.12.02
